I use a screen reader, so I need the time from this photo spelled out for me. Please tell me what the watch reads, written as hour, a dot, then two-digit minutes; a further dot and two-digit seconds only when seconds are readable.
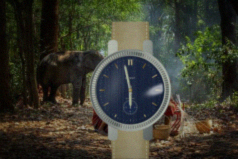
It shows 5.58
